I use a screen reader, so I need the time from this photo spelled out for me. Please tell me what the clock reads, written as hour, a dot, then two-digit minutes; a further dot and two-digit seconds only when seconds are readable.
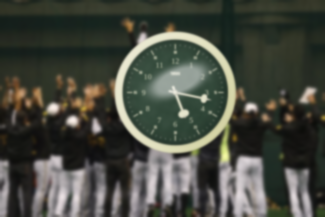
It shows 5.17
